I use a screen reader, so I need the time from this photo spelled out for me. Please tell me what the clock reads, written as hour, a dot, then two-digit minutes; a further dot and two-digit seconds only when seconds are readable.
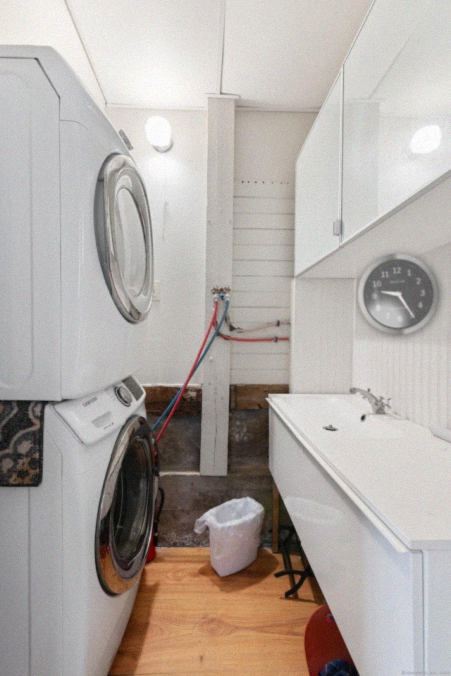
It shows 9.25
